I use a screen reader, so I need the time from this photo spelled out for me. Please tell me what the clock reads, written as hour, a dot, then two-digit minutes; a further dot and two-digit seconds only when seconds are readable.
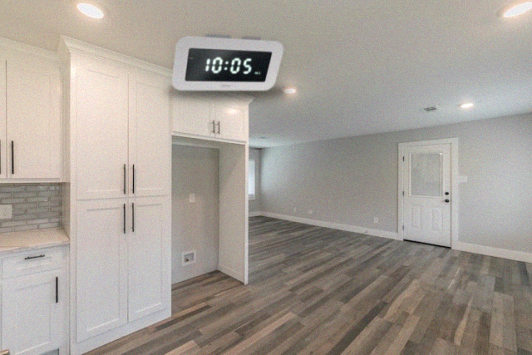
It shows 10.05
